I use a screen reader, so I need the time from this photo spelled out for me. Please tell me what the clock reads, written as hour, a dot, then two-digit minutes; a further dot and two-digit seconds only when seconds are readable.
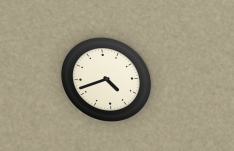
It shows 4.42
